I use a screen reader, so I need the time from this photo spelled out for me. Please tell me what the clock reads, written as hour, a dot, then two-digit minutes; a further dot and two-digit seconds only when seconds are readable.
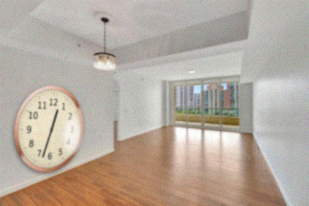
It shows 12.33
